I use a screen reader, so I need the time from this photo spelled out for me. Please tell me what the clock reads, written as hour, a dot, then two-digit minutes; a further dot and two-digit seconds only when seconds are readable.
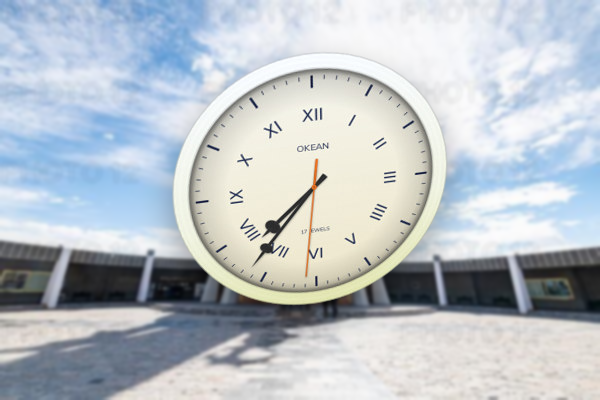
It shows 7.36.31
